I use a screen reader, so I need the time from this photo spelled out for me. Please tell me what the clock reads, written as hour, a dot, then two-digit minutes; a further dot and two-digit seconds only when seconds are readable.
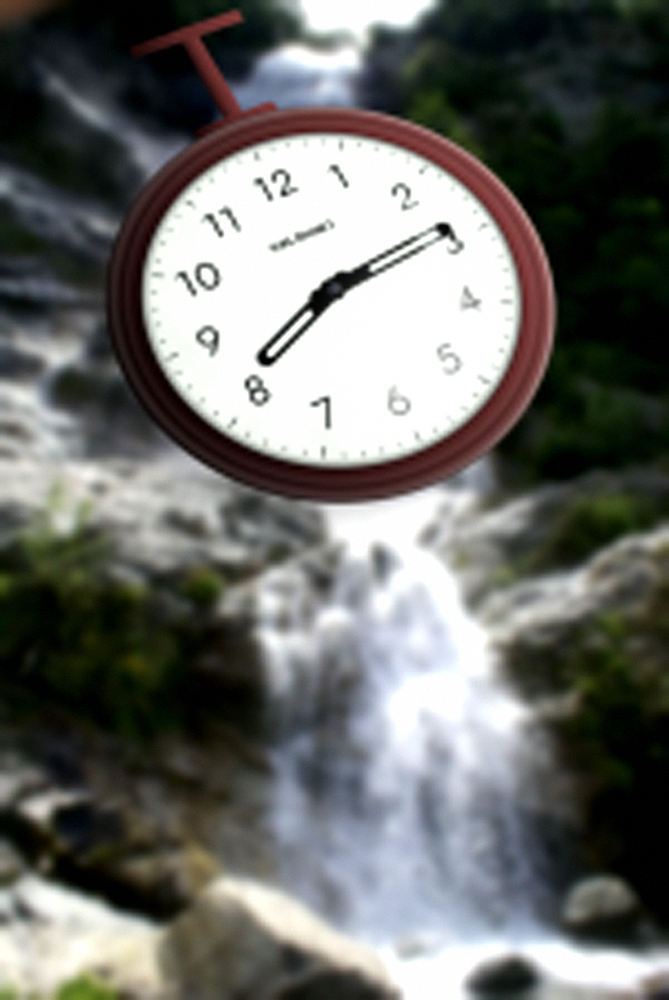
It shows 8.14
